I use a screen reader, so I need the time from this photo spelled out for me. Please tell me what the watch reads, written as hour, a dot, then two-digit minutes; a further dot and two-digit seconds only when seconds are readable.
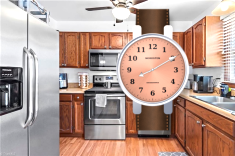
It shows 8.10
